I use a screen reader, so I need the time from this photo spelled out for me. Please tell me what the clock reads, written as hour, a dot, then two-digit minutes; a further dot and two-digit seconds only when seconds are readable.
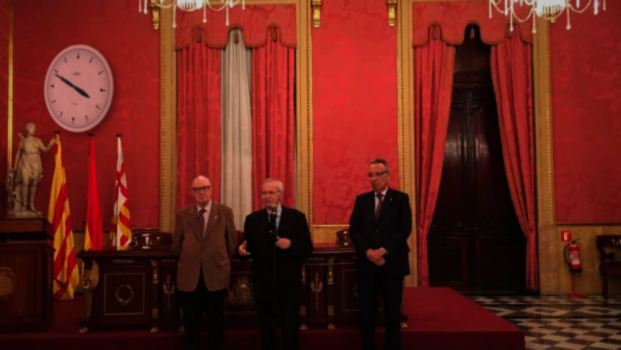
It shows 3.49
